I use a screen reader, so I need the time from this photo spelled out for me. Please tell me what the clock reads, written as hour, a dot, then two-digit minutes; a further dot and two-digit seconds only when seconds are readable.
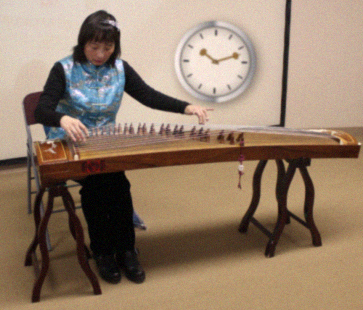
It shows 10.12
